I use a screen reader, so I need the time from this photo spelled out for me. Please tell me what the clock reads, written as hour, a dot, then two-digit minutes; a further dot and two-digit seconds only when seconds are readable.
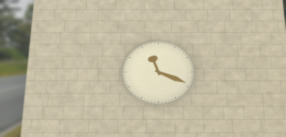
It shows 11.19
